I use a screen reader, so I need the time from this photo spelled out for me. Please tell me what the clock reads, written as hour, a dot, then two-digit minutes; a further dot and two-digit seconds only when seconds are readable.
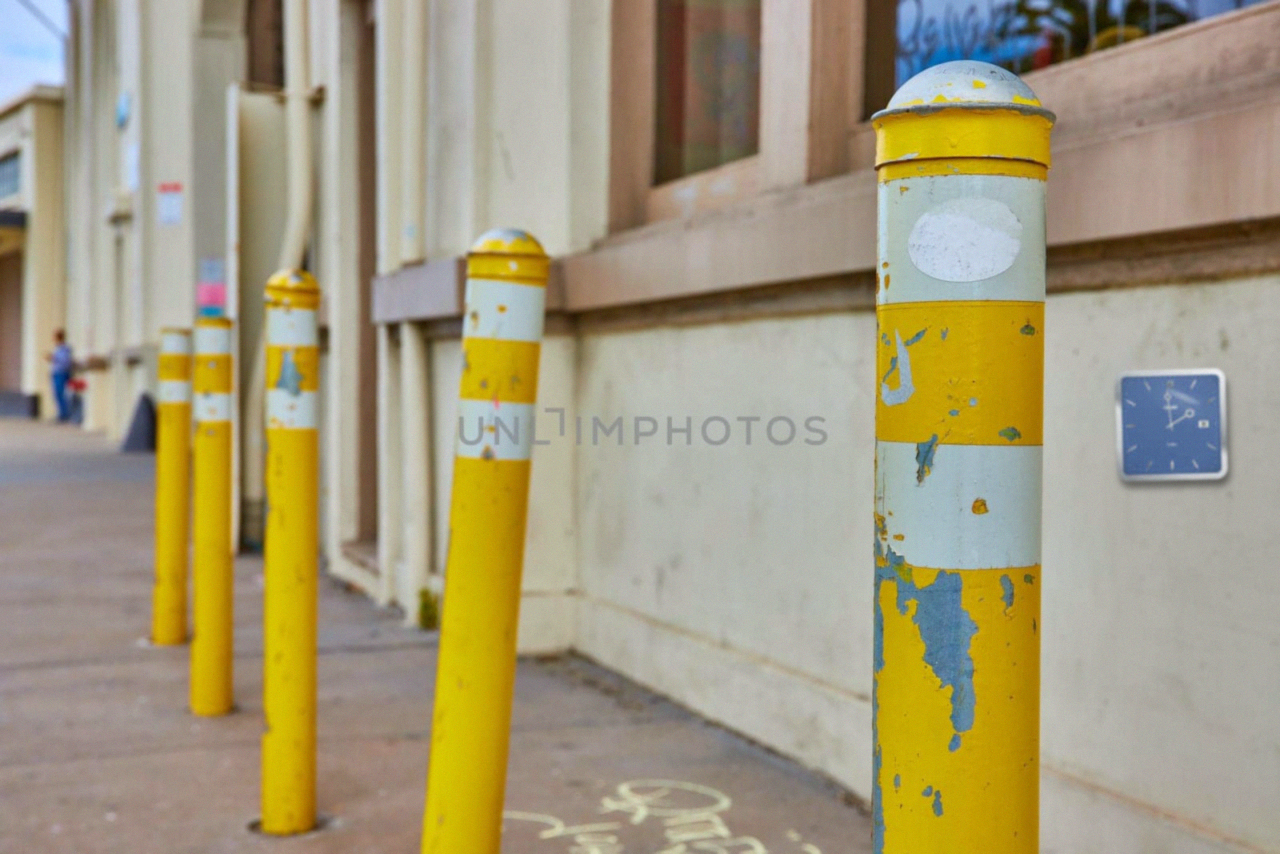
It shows 1.59
